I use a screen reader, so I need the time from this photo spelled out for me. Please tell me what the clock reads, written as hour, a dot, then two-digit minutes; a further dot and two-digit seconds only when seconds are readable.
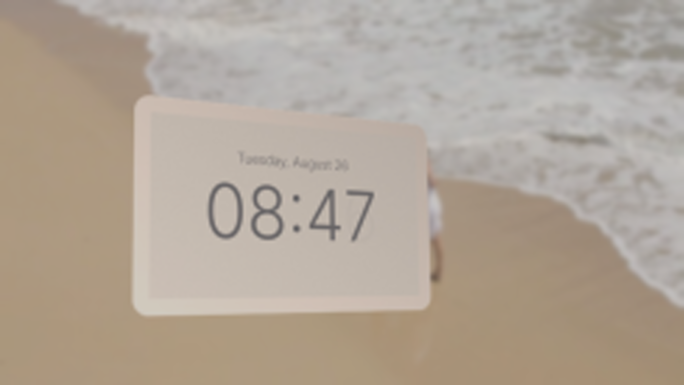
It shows 8.47
